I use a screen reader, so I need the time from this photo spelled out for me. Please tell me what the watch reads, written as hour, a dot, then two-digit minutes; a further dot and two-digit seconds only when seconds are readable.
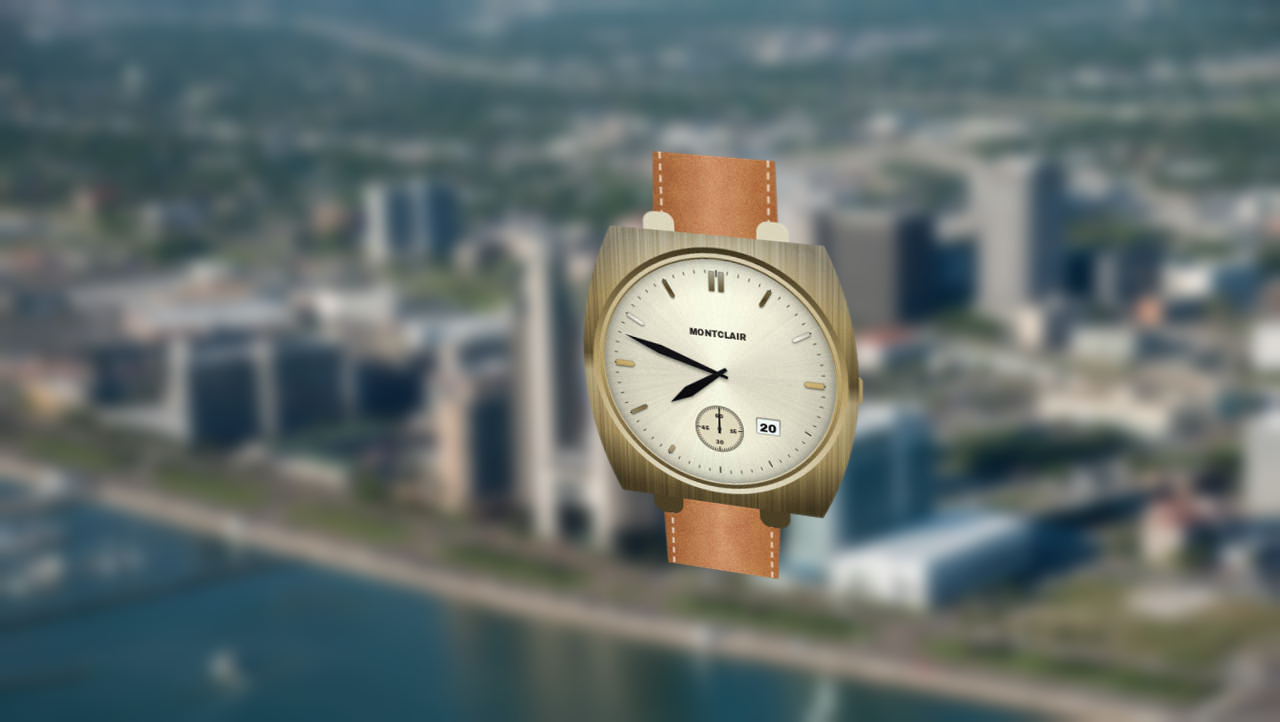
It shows 7.48
